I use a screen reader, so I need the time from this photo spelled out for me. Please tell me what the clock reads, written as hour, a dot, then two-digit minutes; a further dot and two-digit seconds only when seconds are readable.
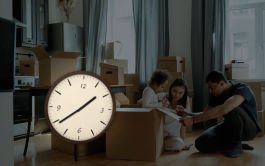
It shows 1.39
